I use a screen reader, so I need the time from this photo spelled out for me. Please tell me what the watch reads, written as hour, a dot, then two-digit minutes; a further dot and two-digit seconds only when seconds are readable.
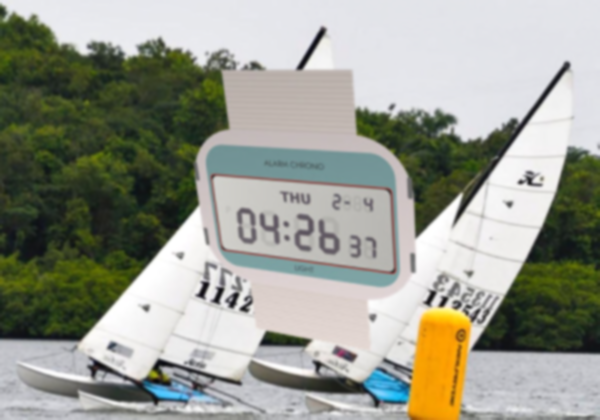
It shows 4.26.37
